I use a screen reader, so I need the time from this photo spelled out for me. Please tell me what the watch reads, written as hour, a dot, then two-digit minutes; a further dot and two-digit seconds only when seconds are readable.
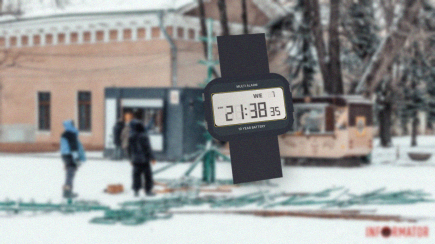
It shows 21.38.35
